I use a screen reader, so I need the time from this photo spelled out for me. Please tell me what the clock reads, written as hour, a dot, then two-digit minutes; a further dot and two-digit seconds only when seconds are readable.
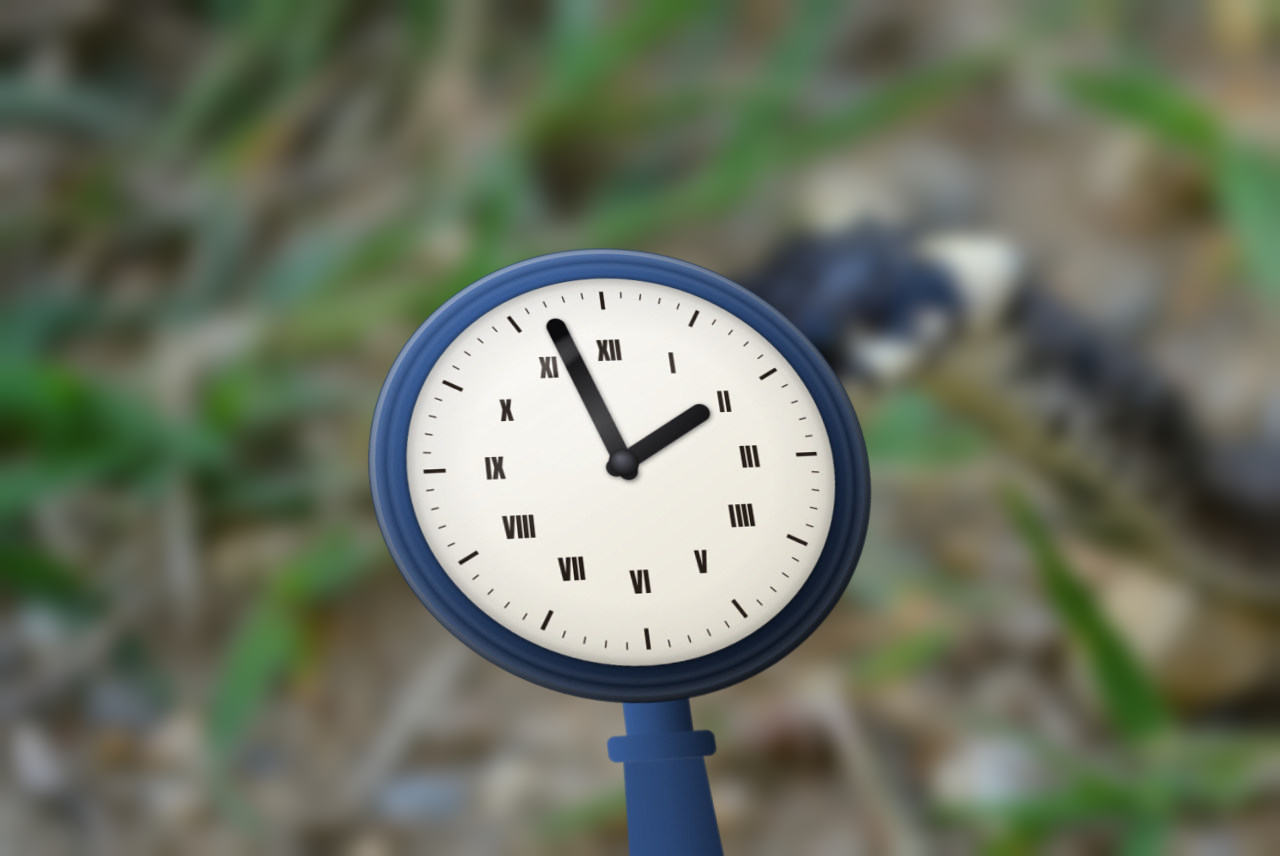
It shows 1.57
